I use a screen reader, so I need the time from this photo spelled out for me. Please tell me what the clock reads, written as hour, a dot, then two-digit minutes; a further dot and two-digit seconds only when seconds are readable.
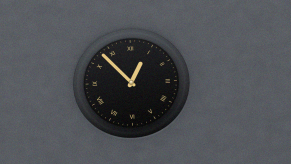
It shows 12.53
